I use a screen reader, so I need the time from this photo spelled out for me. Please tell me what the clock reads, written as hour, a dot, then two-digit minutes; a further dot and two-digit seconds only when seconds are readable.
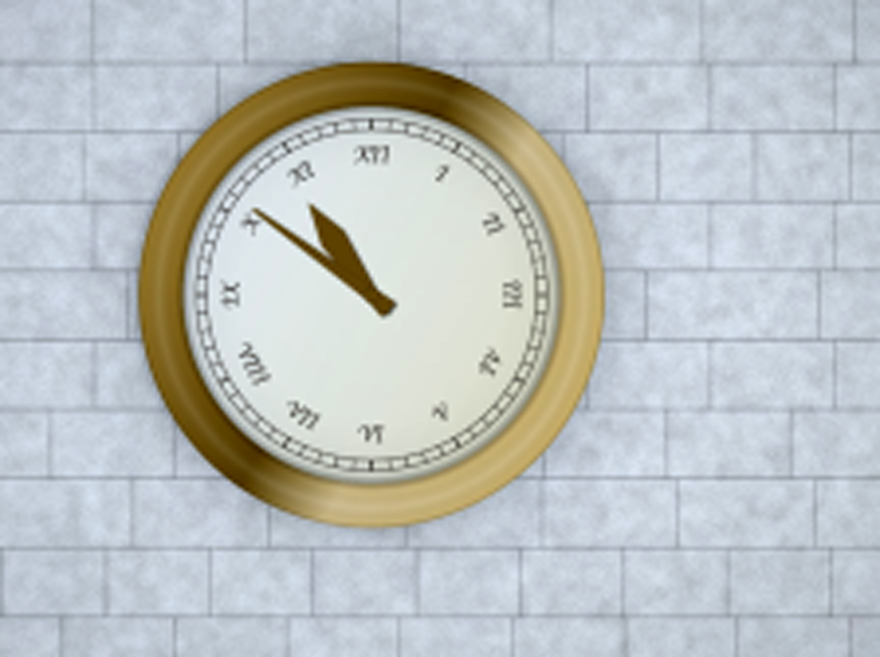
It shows 10.51
